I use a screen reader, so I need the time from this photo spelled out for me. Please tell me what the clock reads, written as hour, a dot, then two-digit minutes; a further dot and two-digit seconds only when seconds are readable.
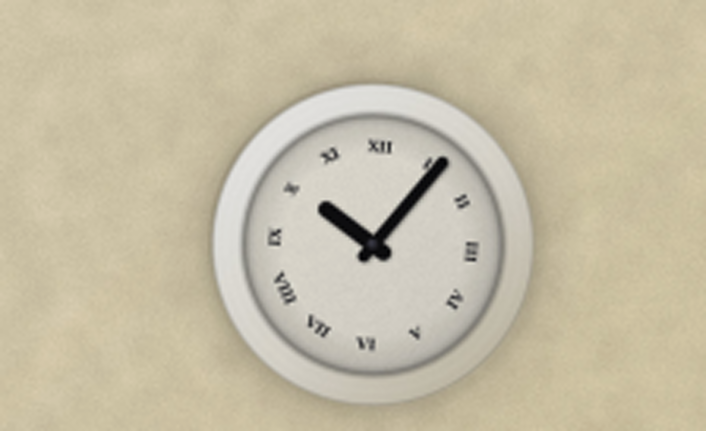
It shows 10.06
